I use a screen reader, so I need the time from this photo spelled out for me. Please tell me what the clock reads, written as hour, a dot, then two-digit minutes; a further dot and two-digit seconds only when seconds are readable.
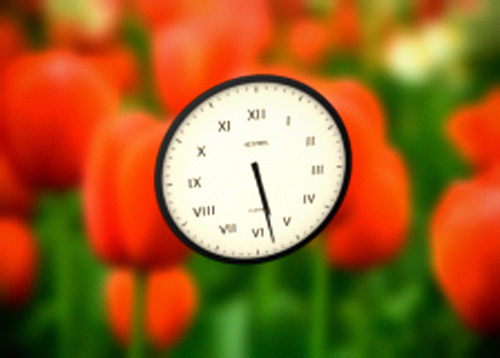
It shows 5.28
